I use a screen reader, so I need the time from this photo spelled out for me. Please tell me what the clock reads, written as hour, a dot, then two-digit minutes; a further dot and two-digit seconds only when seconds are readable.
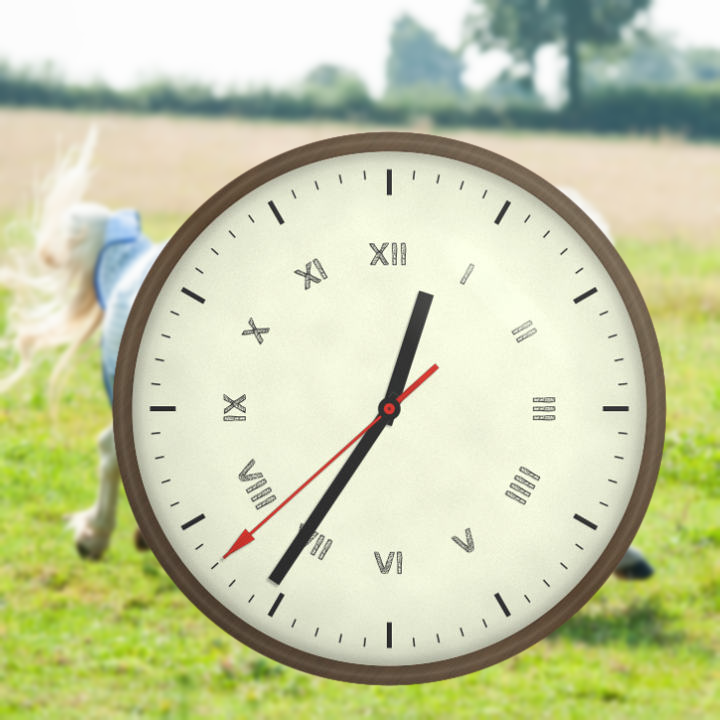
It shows 12.35.38
